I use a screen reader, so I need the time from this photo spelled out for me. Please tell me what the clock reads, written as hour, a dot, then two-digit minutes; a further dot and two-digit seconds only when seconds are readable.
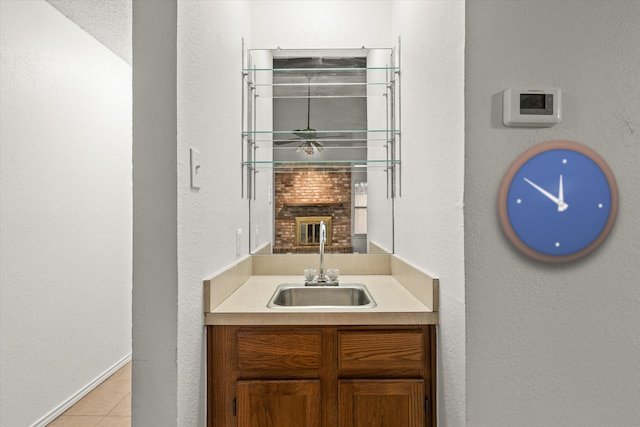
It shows 11.50
